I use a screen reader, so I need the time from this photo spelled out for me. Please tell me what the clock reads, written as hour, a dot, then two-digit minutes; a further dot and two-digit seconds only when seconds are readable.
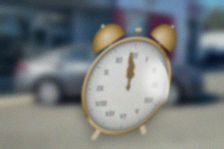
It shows 11.59
